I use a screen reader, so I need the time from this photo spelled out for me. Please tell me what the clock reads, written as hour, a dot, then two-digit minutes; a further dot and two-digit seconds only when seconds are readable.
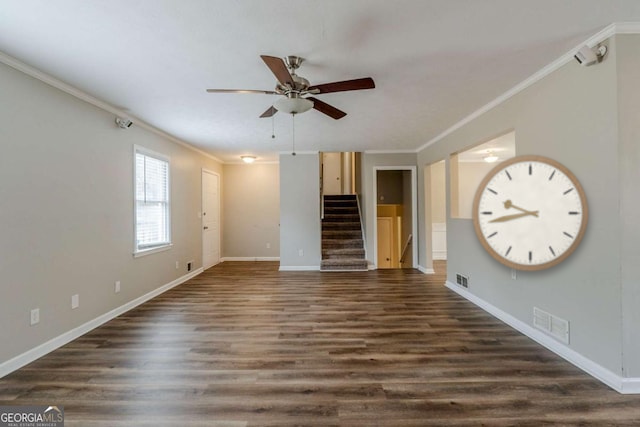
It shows 9.43
